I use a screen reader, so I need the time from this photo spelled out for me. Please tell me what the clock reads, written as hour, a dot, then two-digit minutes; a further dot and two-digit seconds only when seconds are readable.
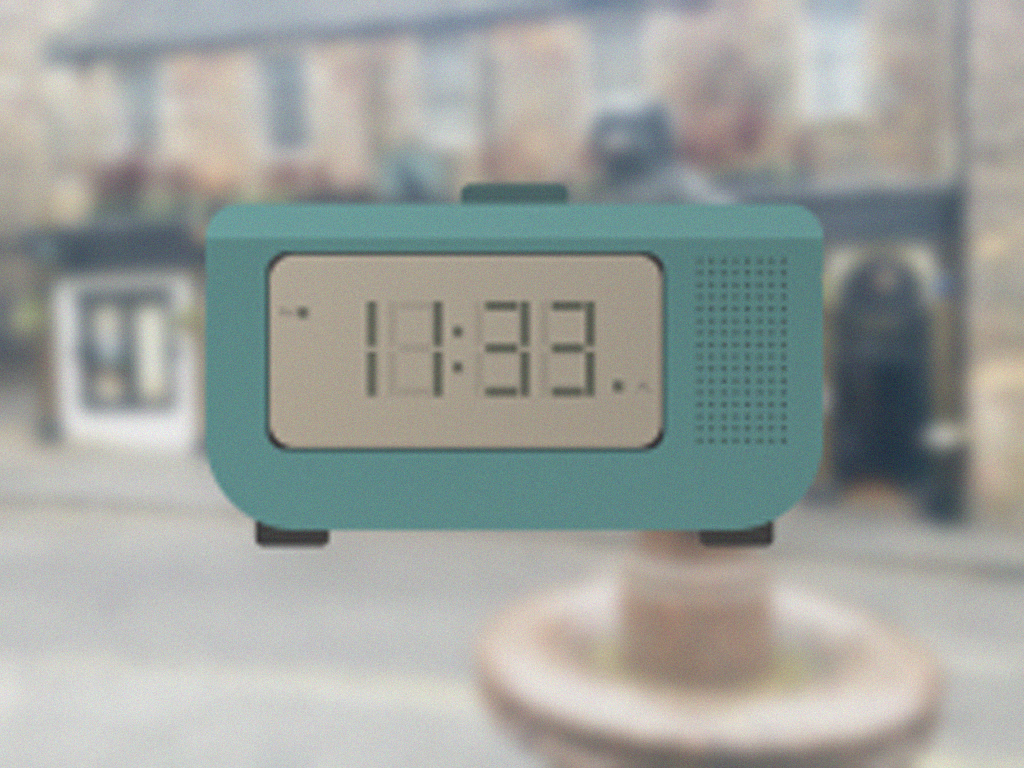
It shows 11.33
